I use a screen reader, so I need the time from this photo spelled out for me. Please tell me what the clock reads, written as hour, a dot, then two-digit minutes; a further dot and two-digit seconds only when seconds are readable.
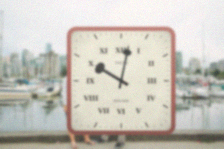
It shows 10.02
